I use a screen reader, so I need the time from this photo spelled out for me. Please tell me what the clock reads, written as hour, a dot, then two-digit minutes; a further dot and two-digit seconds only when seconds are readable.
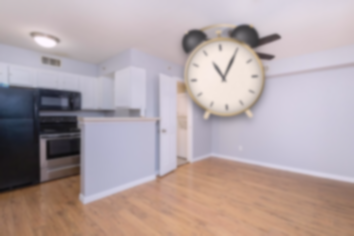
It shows 11.05
